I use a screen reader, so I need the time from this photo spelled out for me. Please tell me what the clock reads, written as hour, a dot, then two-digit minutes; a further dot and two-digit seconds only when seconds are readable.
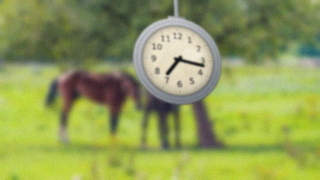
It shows 7.17
